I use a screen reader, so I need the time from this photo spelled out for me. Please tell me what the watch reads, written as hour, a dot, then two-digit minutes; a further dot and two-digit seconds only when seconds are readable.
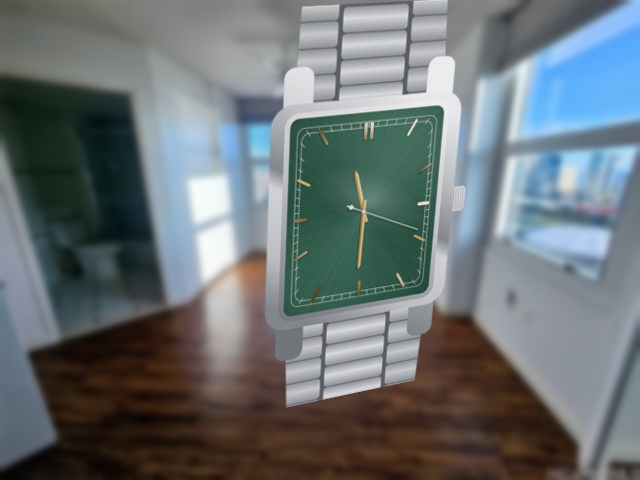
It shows 11.30.19
